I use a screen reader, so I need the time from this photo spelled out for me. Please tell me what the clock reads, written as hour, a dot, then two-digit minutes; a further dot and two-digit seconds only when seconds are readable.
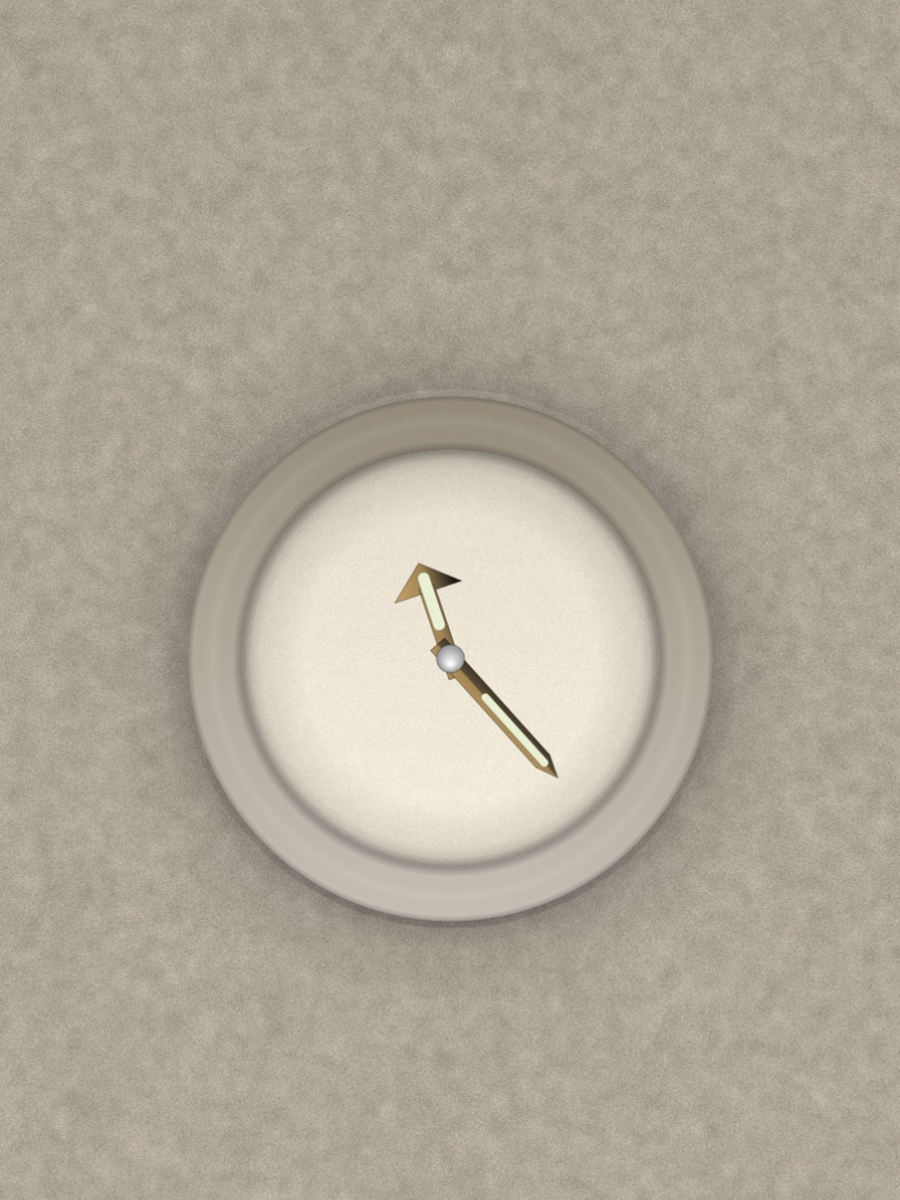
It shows 11.23
